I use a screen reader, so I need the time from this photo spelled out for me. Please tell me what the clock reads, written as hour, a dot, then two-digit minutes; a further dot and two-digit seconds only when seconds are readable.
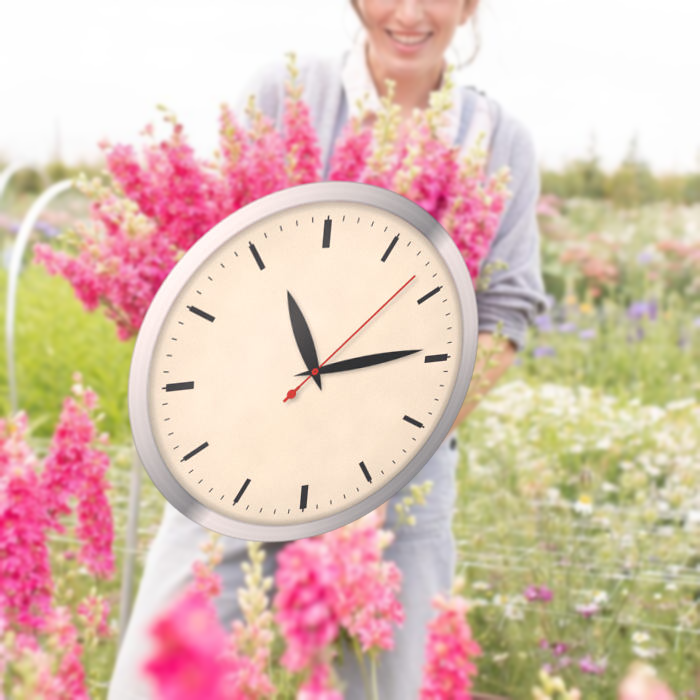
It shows 11.14.08
